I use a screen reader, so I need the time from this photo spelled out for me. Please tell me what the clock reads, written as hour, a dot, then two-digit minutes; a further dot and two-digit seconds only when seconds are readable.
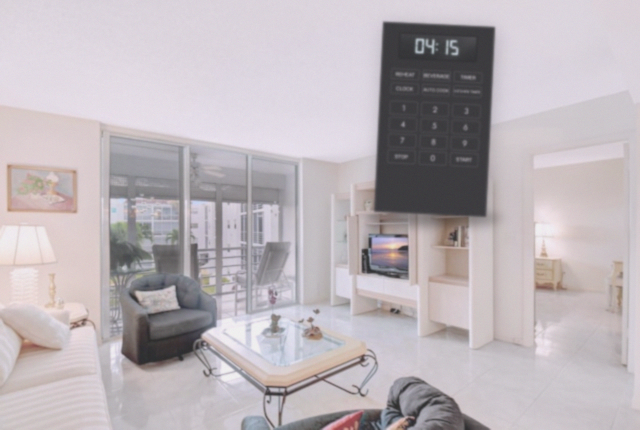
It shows 4.15
